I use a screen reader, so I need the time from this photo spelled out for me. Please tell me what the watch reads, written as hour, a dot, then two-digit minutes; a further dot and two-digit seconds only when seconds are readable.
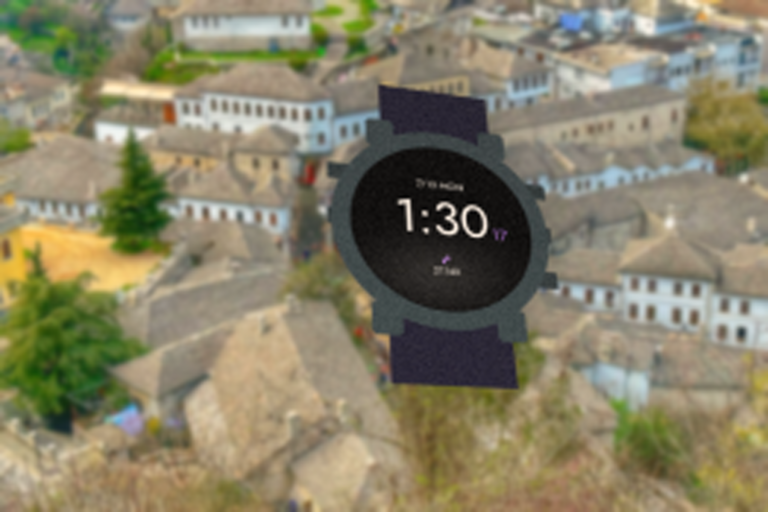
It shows 1.30
